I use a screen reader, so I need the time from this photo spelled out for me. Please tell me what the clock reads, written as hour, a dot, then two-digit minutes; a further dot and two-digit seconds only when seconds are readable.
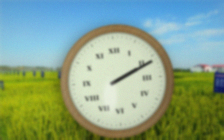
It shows 2.11
